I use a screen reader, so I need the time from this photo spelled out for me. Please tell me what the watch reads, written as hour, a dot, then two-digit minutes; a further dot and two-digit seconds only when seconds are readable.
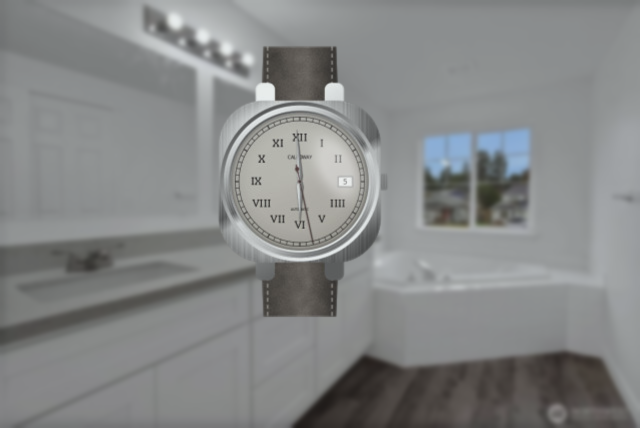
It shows 5.59.28
